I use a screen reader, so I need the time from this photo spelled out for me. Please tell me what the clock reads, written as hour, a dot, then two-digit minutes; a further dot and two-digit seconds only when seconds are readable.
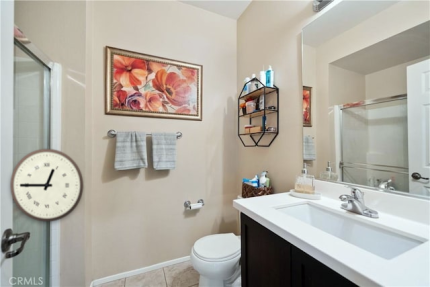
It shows 12.45
